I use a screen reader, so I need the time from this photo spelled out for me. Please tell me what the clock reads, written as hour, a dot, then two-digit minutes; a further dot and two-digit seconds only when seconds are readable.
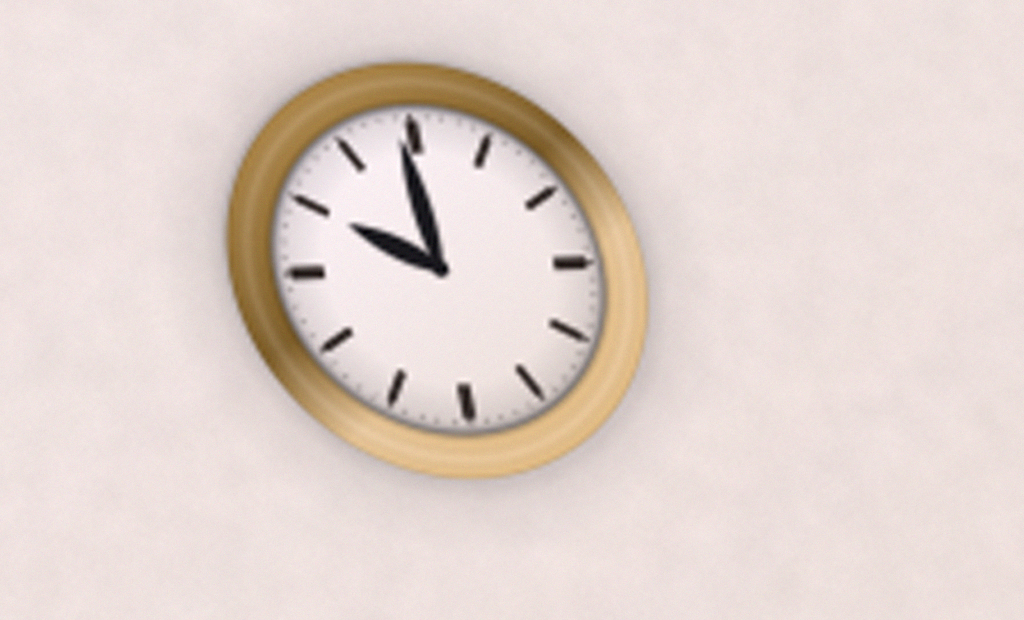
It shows 9.59
